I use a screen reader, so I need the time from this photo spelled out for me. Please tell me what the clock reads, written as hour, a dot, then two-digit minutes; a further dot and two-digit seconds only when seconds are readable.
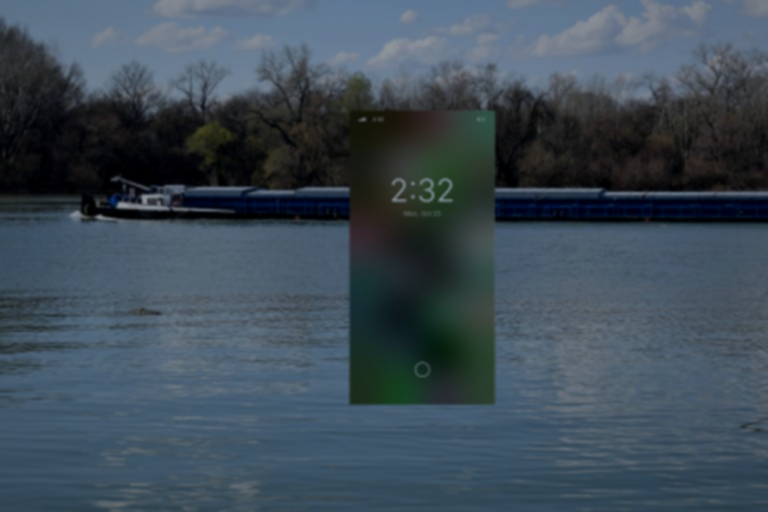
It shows 2.32
